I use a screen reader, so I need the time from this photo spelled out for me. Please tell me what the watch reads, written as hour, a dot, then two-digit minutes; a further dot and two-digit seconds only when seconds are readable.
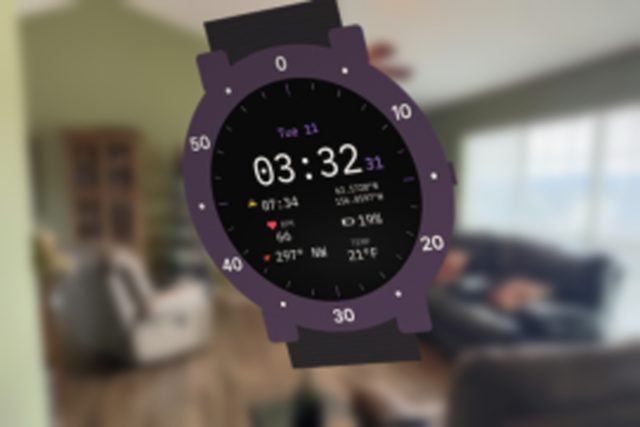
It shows 3.32
